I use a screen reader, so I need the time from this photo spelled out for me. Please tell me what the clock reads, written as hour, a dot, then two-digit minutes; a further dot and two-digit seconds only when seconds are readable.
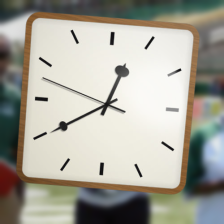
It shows 12.39.48
